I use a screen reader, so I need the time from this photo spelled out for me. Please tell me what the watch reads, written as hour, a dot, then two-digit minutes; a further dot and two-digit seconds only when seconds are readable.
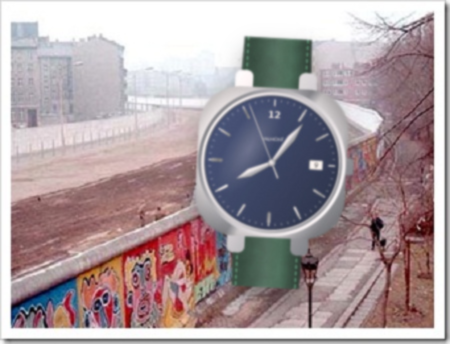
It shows 8.05.56
